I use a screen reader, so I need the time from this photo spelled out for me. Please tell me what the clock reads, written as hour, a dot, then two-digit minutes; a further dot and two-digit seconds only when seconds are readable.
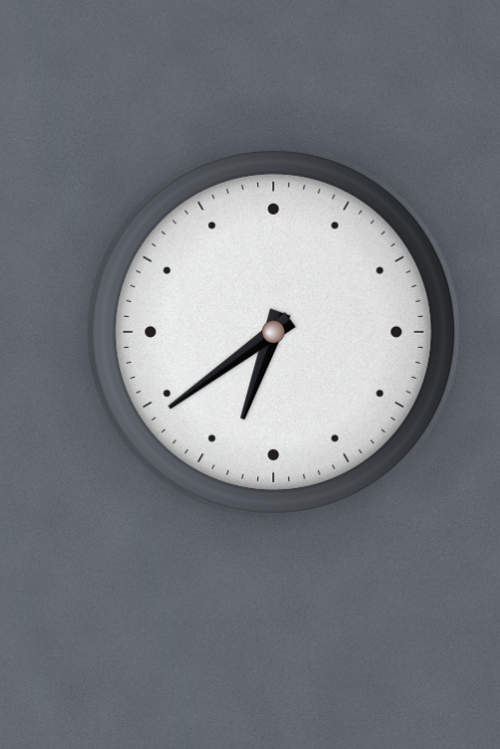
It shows 6.39
